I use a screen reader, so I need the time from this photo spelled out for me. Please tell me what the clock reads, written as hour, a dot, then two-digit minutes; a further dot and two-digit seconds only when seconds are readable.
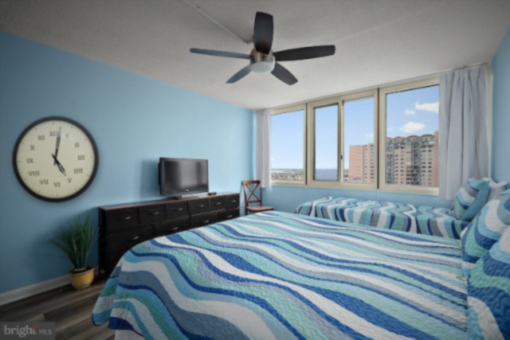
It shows 5.02
